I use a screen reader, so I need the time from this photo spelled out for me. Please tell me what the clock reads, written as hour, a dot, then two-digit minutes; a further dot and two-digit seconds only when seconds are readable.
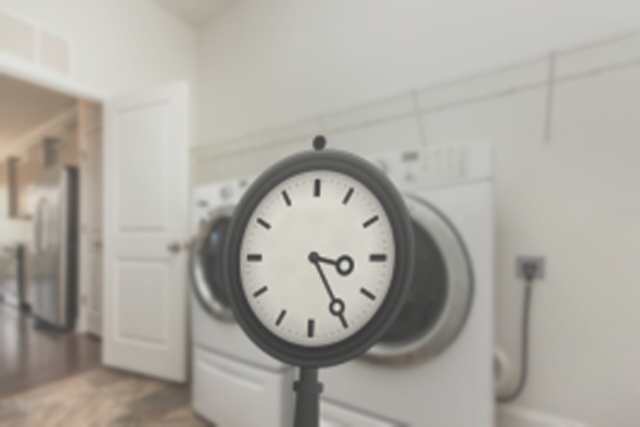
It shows 3.25
